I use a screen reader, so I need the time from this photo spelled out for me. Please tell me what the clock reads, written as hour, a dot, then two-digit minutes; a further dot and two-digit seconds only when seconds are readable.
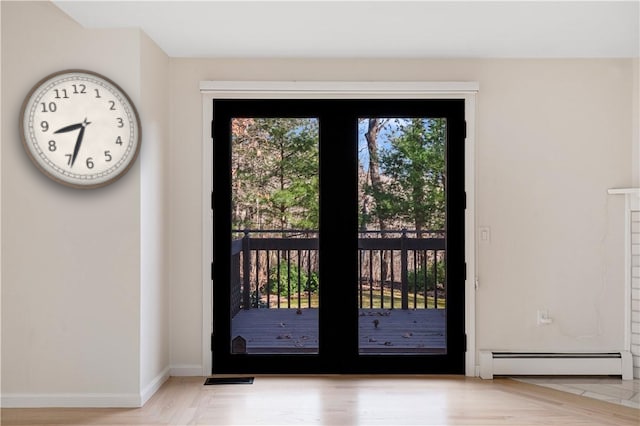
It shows 8.34
